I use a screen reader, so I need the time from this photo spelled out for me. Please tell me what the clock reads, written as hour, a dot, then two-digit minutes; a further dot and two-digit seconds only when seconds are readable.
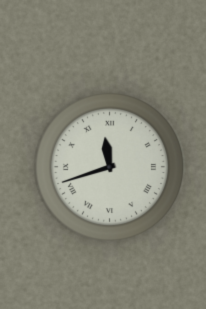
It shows 11.42
